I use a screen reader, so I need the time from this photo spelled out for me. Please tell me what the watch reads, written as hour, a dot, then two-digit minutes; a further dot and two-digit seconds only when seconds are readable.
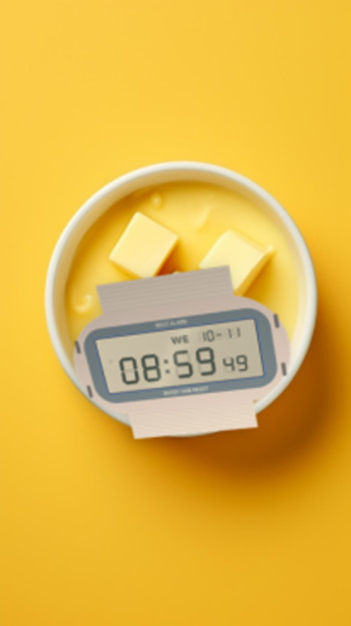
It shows 8.59.49
